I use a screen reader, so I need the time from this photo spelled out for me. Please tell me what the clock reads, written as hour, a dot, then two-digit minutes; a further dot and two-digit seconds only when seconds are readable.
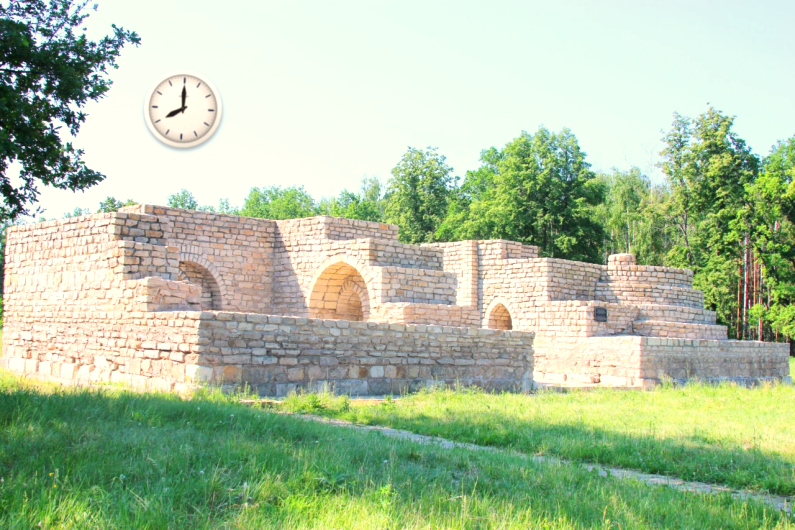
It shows 8.00
